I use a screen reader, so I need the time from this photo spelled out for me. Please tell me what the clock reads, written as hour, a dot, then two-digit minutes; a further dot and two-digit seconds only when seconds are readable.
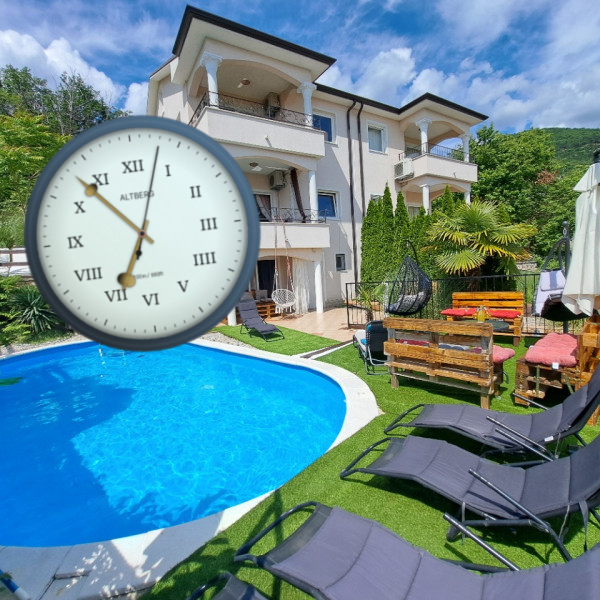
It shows 6.53.03
